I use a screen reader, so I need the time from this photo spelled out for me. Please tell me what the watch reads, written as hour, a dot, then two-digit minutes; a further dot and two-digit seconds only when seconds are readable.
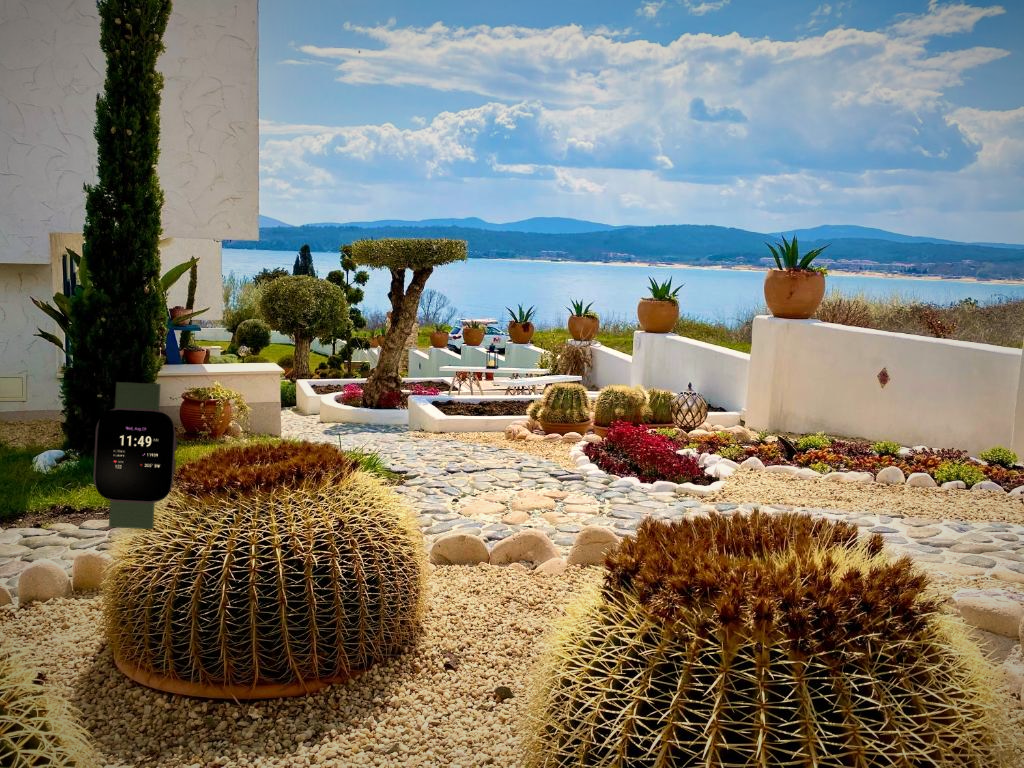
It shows 11.49
